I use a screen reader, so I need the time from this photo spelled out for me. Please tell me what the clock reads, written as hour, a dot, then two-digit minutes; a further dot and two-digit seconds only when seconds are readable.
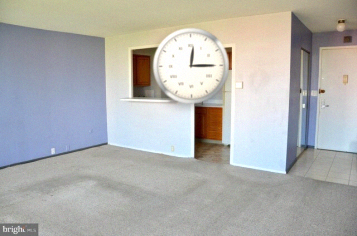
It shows 12.15
